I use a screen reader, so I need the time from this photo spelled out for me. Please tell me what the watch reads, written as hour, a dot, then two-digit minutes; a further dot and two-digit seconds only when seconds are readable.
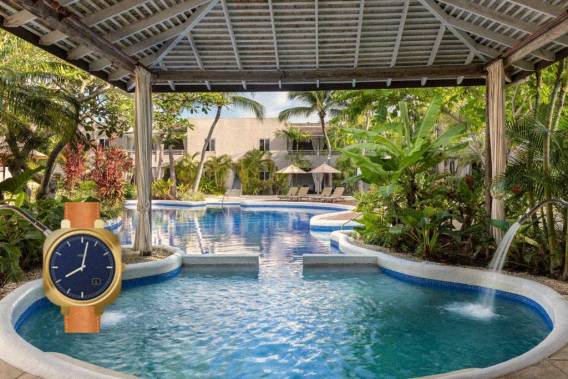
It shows 8.02
